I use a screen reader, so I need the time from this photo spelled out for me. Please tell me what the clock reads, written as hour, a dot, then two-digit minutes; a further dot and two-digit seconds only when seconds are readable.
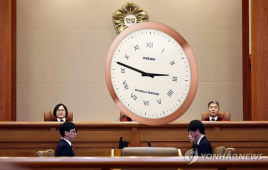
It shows 2.47
